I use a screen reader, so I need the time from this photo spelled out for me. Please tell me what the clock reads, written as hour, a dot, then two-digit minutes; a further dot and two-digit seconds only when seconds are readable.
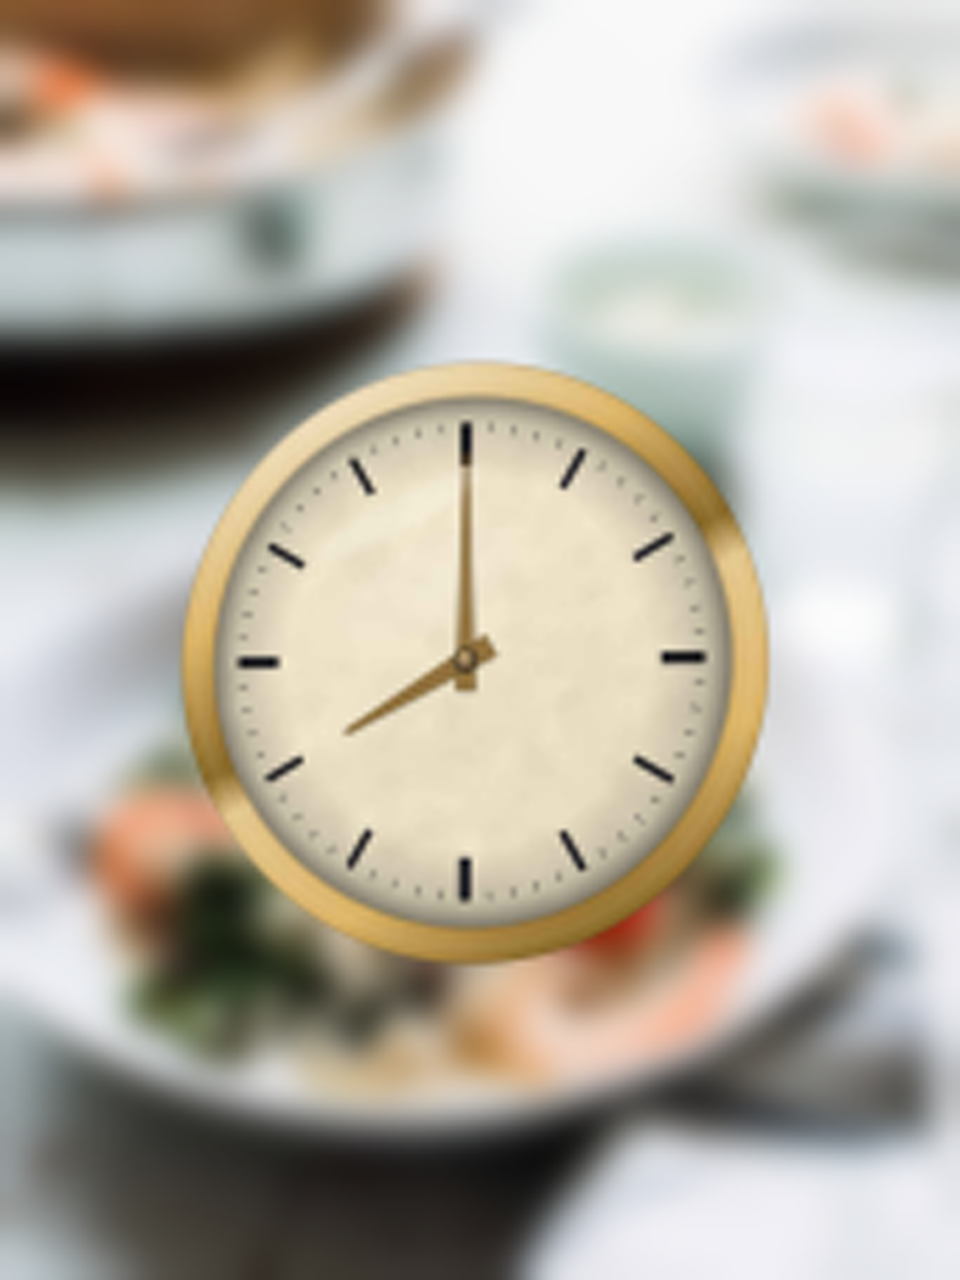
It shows 8.00
